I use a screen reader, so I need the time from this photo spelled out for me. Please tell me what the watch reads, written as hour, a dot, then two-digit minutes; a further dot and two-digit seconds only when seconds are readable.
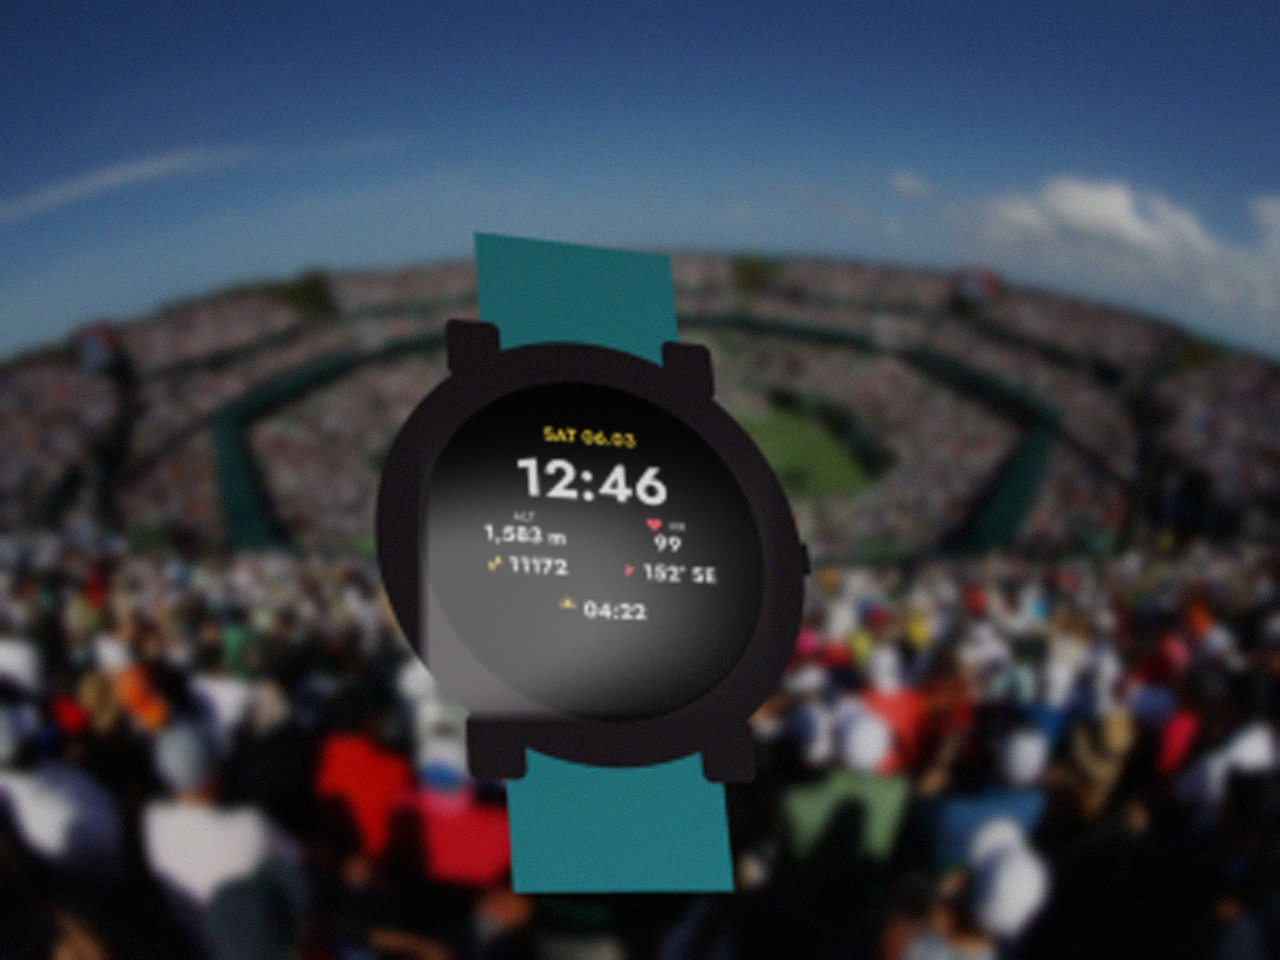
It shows 12.46
